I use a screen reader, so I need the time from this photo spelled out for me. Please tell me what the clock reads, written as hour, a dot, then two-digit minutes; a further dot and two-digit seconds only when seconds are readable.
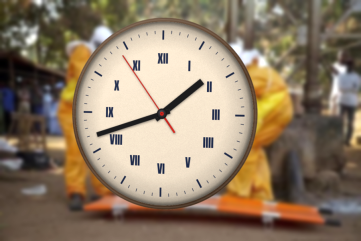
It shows 1.41.54
